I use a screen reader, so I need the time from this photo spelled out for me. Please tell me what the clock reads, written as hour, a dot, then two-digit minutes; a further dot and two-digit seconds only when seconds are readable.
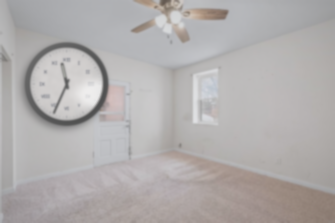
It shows 11.34
